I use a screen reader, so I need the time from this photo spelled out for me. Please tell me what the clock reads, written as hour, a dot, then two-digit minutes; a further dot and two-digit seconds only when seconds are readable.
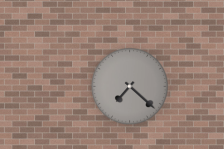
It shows 7.22
